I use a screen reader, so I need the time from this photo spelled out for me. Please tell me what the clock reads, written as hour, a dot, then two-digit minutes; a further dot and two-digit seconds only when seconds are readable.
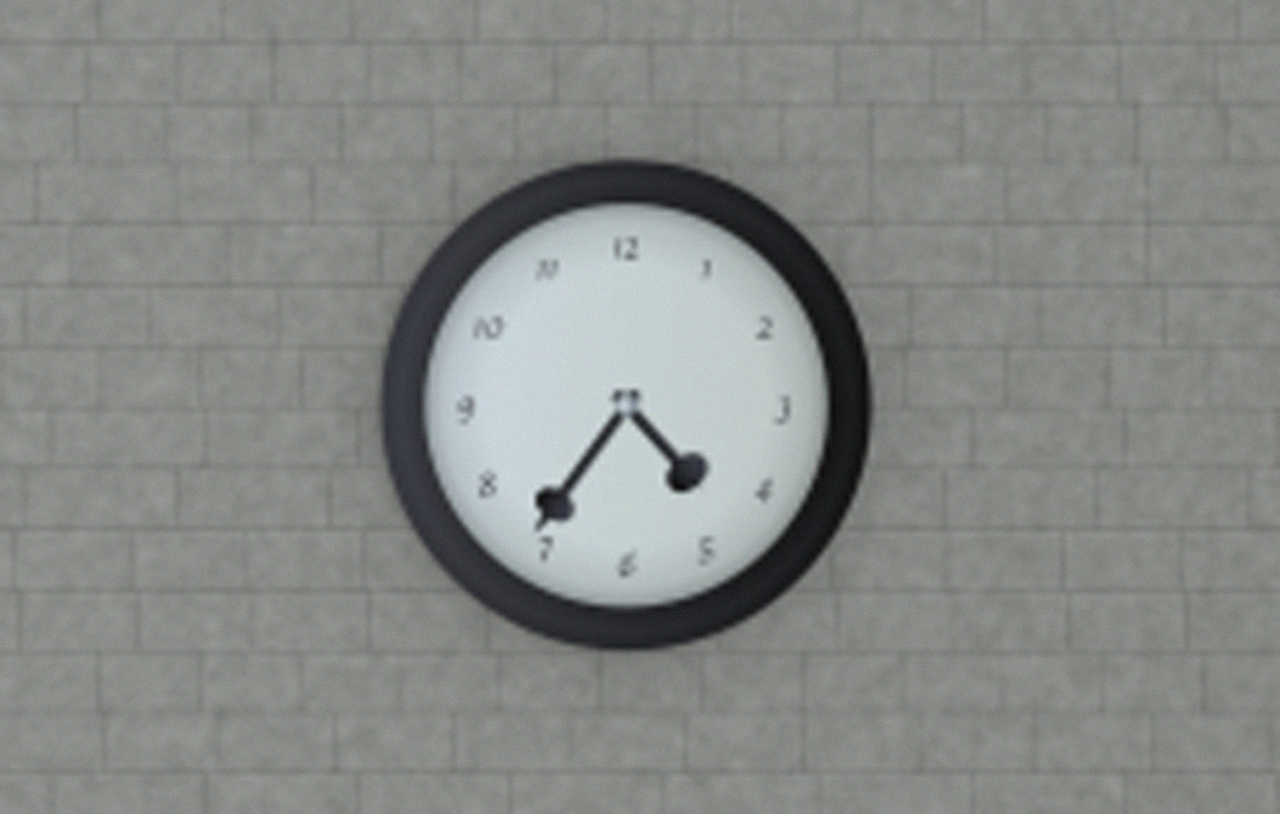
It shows 4.36
